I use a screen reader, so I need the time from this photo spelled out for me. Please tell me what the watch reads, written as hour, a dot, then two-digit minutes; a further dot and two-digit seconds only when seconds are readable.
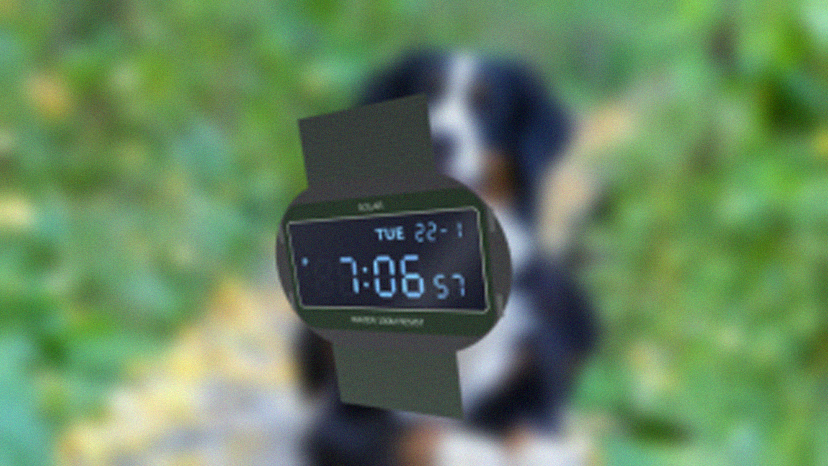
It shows 7.06.57
